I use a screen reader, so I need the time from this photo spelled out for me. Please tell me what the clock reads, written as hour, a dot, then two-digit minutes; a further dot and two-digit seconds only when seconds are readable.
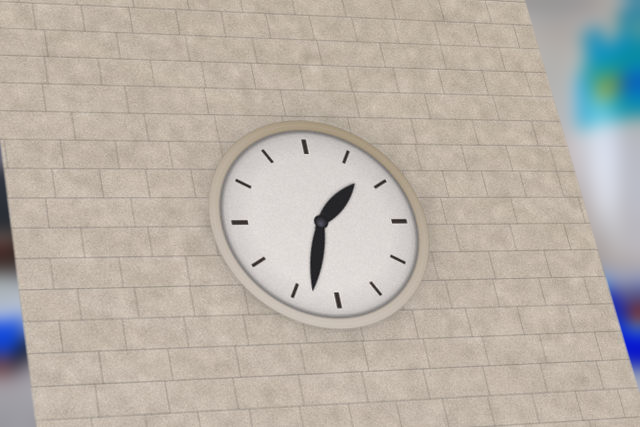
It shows 1.33
